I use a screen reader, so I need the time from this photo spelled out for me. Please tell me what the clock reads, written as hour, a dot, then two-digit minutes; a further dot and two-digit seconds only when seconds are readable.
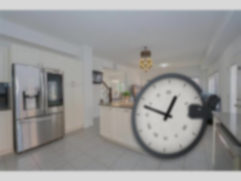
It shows 12.48
